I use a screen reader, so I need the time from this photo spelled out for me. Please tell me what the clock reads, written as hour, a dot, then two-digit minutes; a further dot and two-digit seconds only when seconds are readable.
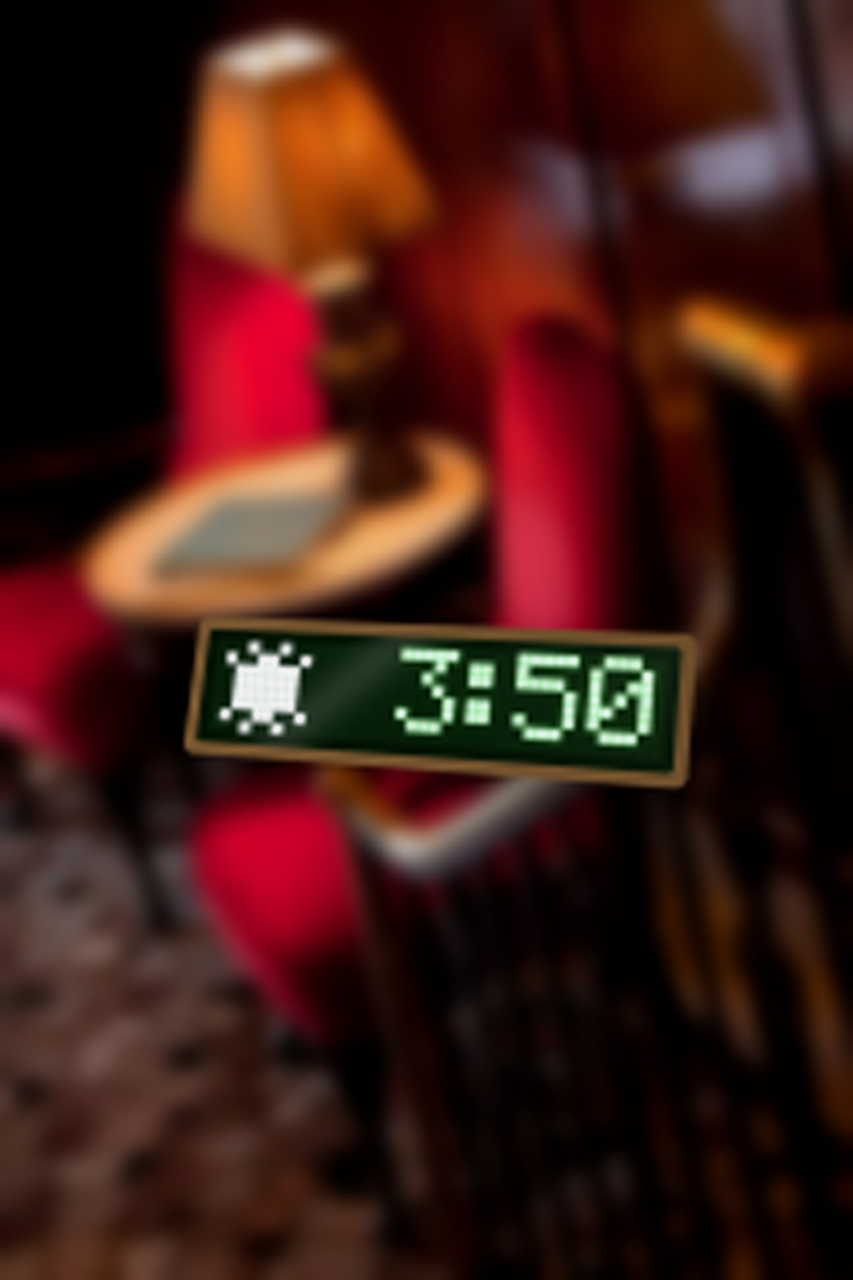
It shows 3.50
